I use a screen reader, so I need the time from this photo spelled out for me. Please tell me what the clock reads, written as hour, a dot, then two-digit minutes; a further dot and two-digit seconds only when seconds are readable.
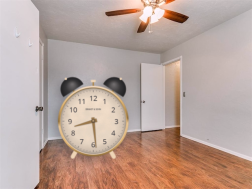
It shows 8.29
